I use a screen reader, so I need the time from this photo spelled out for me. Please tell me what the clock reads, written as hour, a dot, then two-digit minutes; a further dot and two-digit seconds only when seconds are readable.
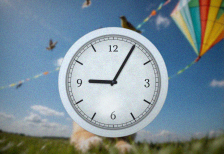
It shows 9.05
